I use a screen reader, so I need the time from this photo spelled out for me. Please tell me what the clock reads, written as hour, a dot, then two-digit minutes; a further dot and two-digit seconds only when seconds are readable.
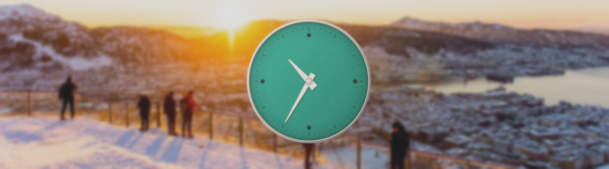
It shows 10.35
